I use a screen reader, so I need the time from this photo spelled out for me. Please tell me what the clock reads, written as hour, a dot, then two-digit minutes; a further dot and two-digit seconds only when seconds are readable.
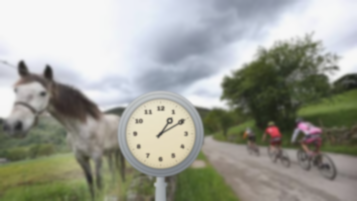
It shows 1.10
